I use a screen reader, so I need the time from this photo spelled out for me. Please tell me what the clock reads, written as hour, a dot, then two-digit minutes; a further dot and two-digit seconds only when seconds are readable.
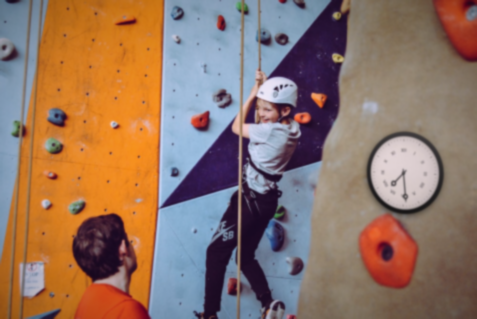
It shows 7.29
